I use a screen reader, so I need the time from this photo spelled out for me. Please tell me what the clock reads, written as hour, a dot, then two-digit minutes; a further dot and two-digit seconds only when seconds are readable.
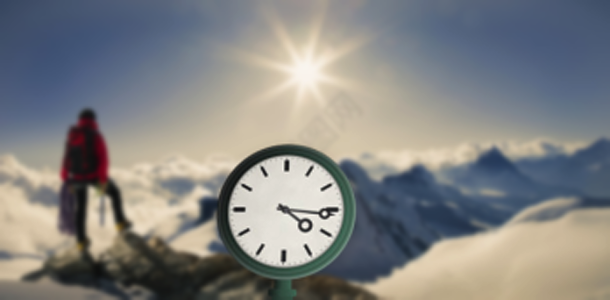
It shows 4.16
